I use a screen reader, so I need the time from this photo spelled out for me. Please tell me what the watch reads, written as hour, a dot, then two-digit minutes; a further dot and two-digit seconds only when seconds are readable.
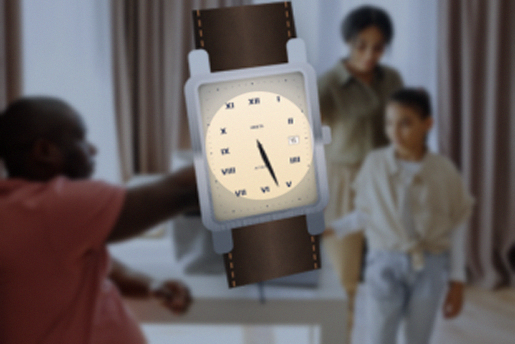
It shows 5.27
